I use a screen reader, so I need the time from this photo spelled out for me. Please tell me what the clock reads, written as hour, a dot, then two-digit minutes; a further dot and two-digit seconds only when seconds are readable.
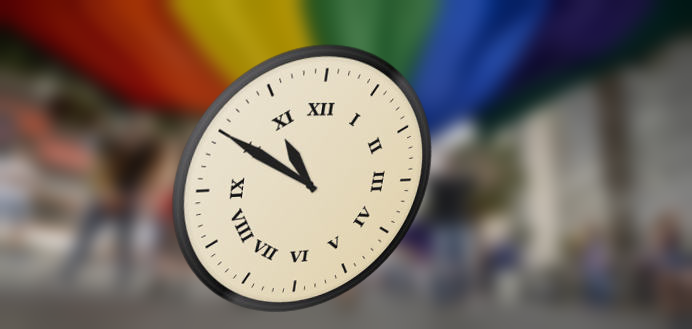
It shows 10.50
